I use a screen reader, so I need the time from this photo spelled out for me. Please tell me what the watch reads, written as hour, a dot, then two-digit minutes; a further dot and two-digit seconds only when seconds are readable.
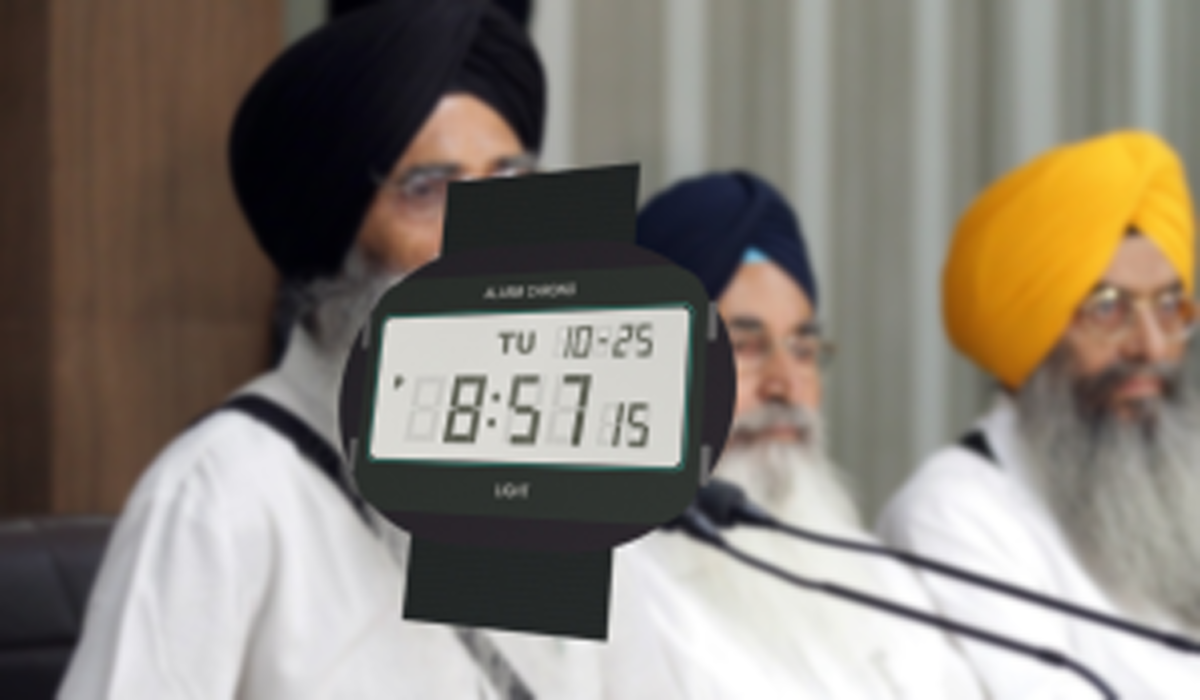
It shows 8.57.15
